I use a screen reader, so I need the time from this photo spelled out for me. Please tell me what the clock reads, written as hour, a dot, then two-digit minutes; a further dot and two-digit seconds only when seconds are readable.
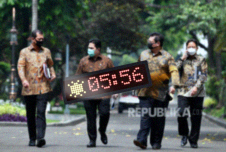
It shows 5.56
